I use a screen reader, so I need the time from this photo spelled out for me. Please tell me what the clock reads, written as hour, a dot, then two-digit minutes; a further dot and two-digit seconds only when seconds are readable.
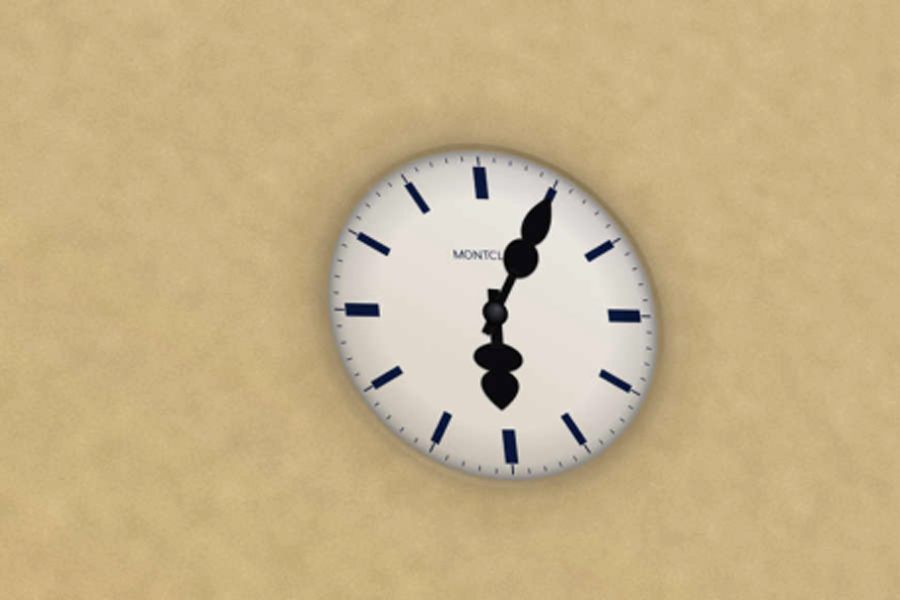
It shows 6.05
